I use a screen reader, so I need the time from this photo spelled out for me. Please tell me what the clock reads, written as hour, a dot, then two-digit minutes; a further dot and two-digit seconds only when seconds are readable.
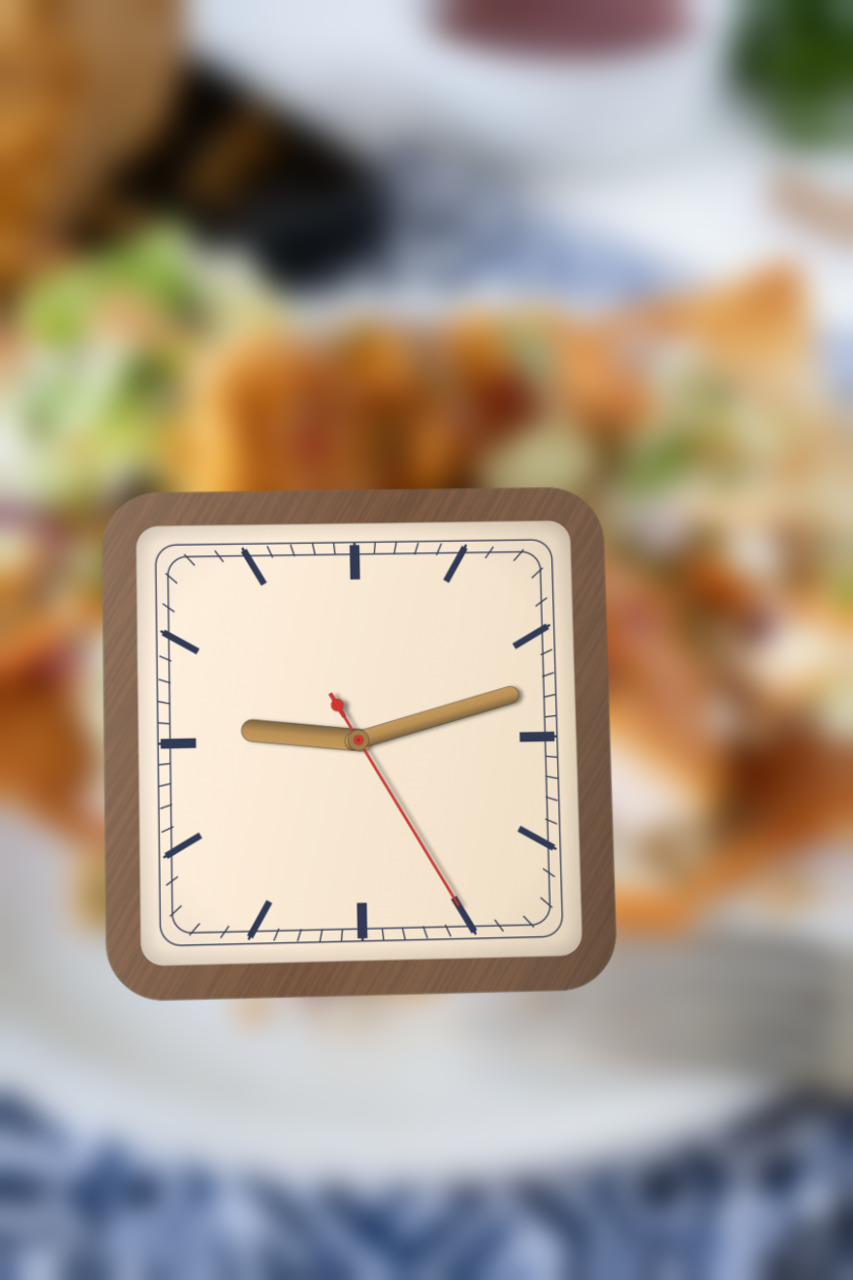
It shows 9.12.25
